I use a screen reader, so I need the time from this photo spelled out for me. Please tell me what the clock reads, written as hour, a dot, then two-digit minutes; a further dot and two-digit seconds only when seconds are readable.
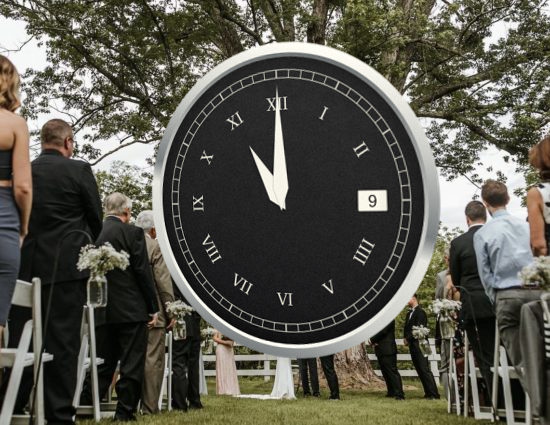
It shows 11.00
